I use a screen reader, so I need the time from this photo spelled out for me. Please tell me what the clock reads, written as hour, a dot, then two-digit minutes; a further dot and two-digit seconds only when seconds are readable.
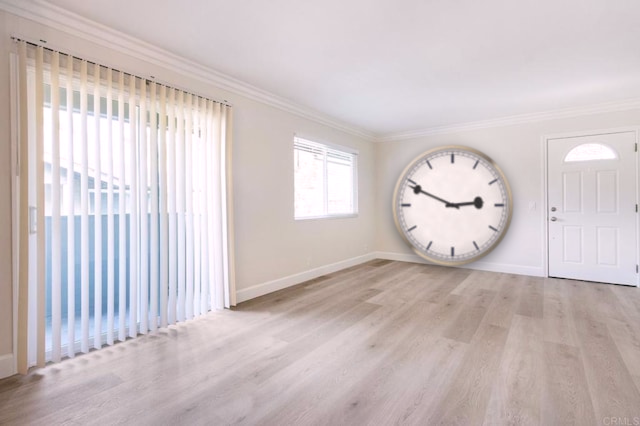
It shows 2.49
